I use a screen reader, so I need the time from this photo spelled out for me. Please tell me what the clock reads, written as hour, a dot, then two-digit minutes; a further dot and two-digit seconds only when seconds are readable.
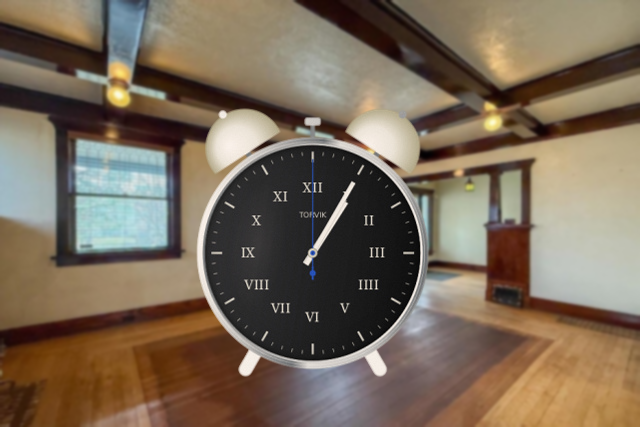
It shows 1.05.00
